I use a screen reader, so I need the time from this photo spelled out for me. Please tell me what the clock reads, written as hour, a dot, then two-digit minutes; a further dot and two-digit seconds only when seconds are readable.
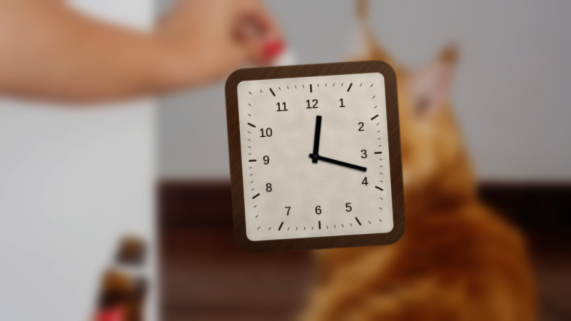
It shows 12.18
